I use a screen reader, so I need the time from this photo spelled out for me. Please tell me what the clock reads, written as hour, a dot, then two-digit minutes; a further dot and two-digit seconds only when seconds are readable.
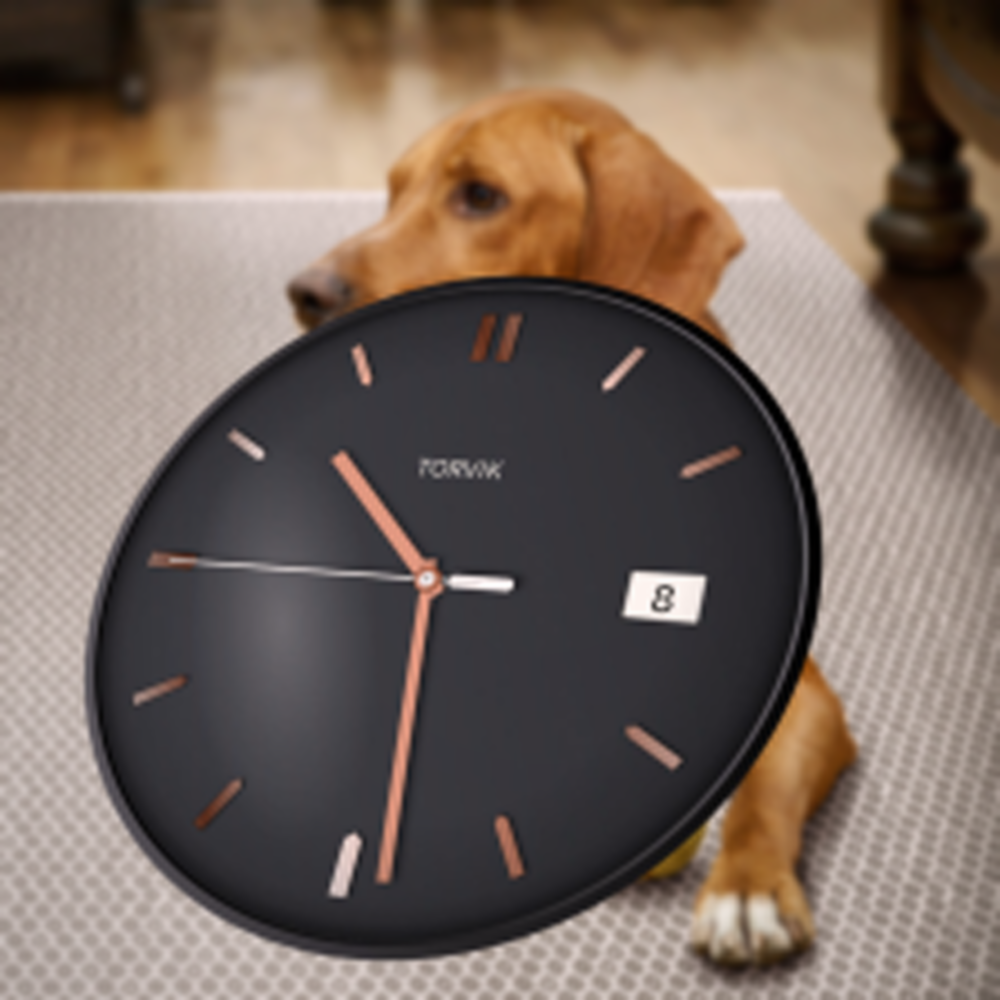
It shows 10.28.45
